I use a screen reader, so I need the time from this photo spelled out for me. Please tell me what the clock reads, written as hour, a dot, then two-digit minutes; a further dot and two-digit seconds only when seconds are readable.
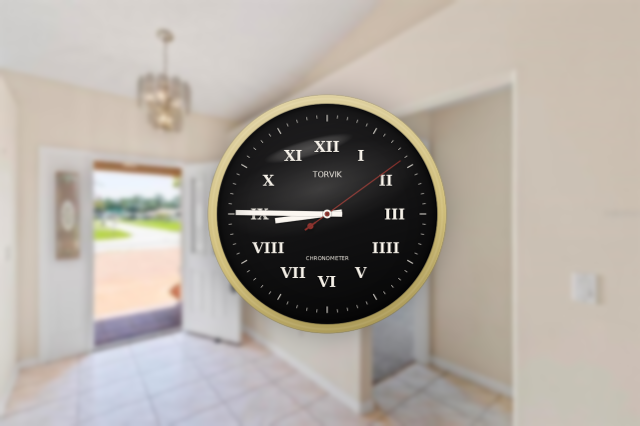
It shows 8.45.09
